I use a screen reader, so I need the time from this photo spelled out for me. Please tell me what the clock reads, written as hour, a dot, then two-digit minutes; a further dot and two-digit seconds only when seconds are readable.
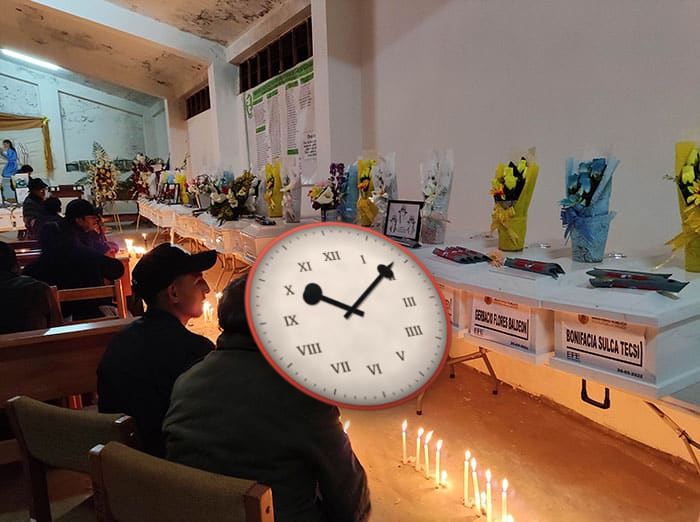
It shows 10.09
